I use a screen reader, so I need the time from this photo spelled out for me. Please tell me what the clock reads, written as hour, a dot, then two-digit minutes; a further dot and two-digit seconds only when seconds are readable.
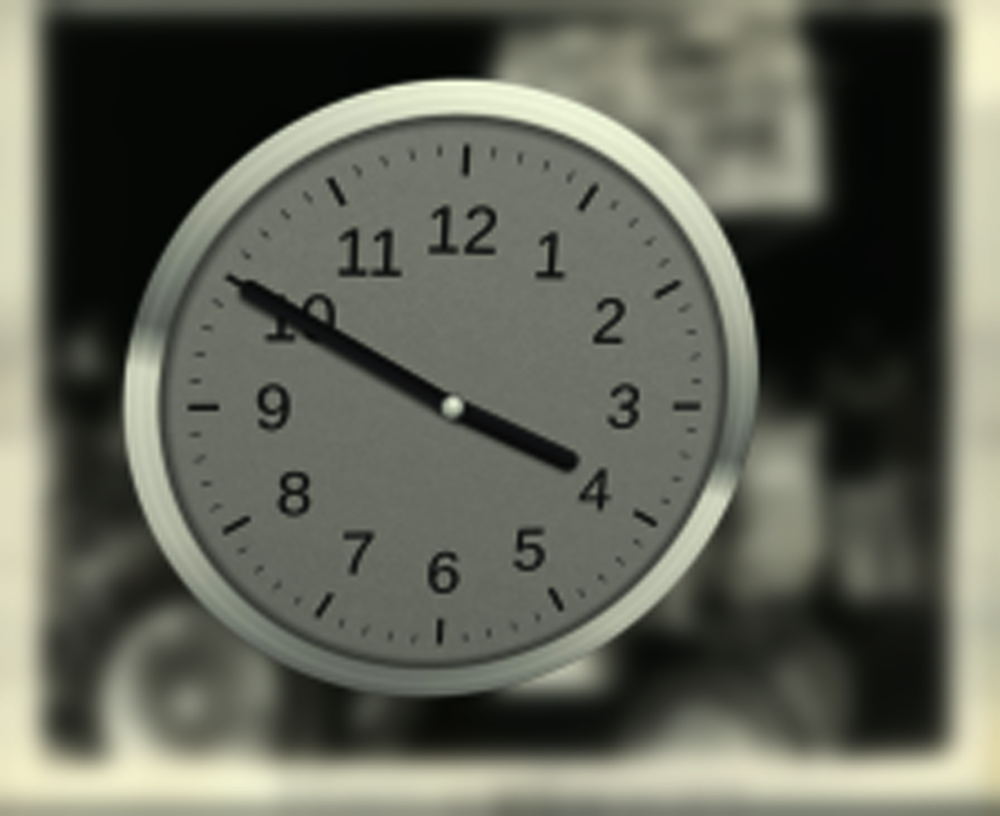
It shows 3.50
